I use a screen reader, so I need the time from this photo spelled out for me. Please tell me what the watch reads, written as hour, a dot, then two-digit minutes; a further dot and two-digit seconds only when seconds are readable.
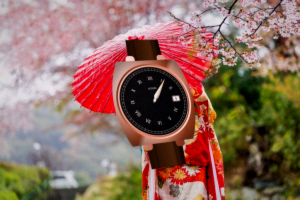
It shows 1.06
